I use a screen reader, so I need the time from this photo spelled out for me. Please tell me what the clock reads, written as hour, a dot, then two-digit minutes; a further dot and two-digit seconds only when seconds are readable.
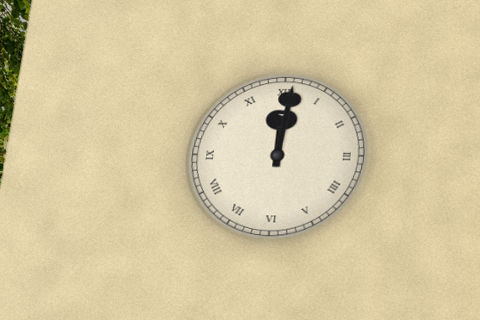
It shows 12.01
